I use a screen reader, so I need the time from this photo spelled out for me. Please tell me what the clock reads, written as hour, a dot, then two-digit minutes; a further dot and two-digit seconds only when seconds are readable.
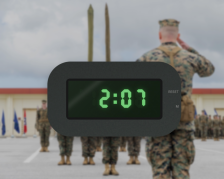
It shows 2.07
